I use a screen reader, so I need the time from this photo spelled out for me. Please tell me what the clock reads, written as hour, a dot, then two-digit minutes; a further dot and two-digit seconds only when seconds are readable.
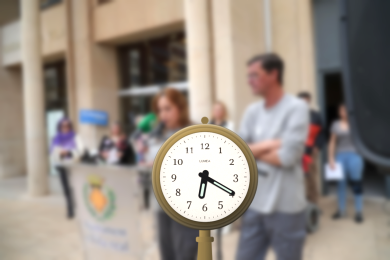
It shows 6.20
